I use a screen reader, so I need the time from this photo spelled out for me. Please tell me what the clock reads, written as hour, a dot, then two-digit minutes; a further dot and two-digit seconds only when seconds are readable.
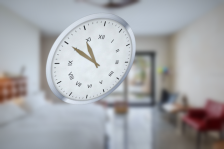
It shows 10.50
